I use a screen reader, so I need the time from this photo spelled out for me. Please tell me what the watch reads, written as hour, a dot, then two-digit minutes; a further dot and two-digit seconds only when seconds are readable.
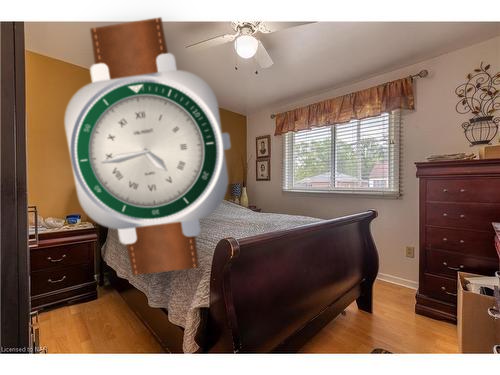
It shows 4.44
